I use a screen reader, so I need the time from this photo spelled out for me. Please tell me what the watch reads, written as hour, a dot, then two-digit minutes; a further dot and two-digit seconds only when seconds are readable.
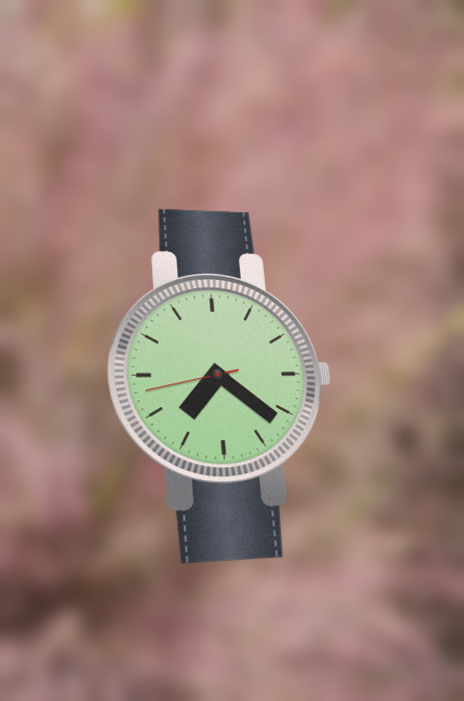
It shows 7.21.43
